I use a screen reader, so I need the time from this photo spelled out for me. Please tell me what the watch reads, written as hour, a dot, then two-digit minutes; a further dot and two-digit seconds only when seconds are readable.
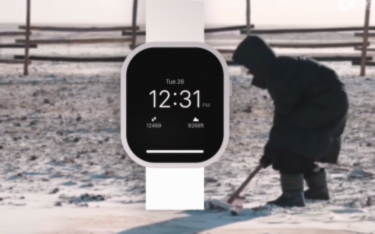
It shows 12.31
